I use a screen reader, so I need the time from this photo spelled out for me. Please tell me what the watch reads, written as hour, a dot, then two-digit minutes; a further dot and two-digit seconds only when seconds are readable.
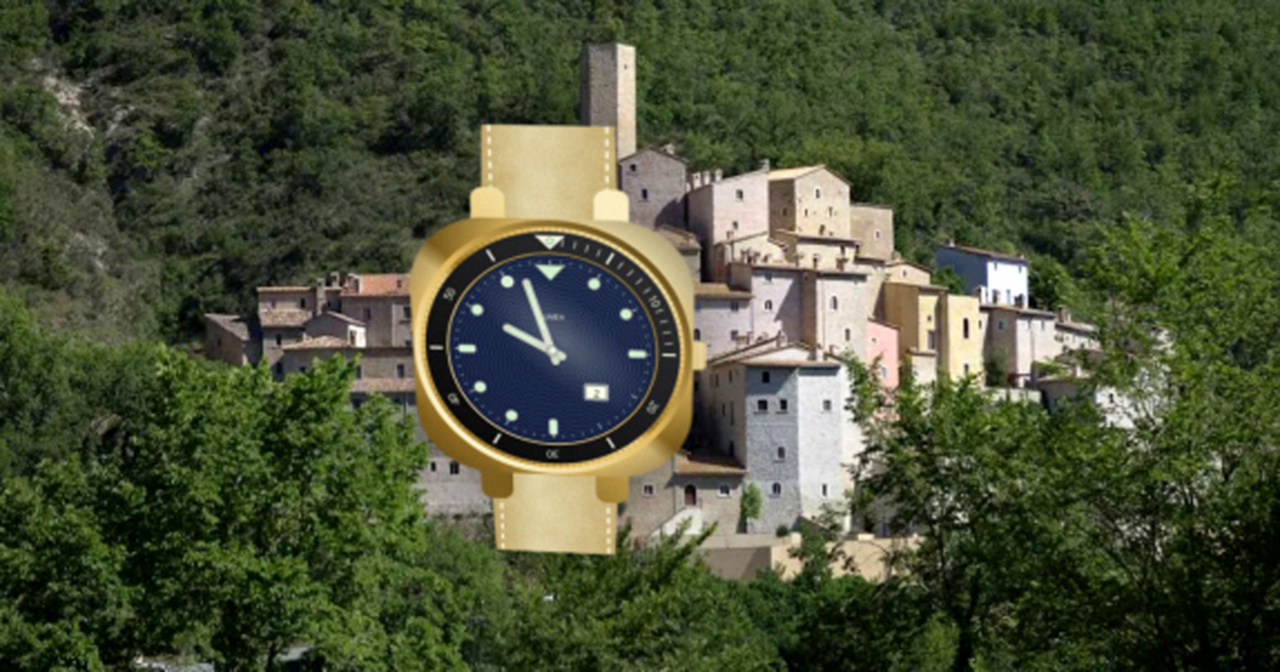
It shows 9.57
